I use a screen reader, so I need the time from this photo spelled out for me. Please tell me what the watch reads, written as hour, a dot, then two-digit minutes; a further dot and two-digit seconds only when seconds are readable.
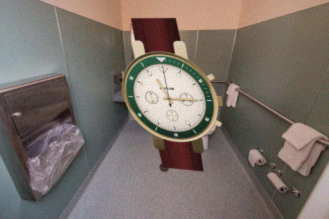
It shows 11.15
